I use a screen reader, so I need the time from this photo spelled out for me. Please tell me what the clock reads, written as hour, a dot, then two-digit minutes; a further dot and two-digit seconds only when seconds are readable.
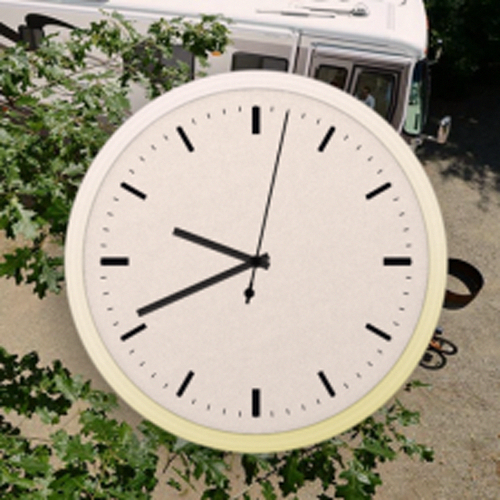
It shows 9.41.02
